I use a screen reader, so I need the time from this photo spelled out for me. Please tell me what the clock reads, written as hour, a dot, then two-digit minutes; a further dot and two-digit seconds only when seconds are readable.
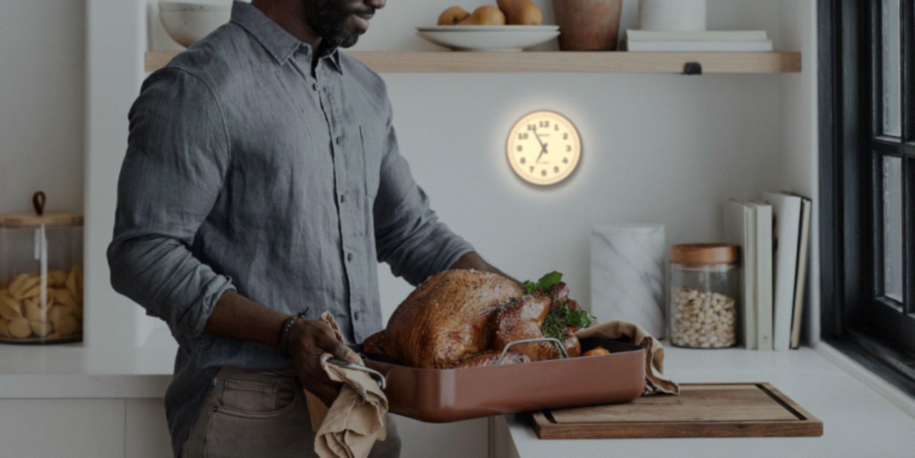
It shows 6.55
